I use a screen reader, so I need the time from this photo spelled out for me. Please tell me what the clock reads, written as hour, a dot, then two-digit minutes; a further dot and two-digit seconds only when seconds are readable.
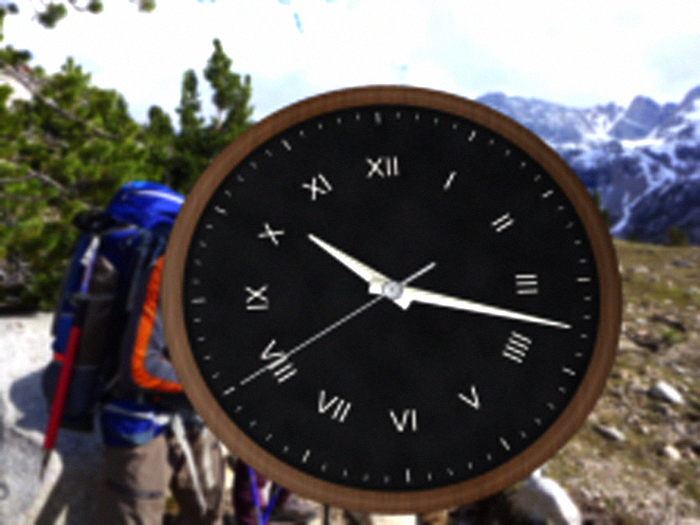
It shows 10.17.40
